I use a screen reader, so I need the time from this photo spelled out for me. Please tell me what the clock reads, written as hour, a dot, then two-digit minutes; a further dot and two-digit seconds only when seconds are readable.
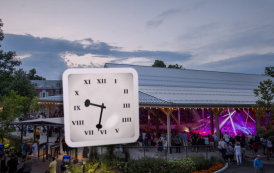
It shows 9.32
